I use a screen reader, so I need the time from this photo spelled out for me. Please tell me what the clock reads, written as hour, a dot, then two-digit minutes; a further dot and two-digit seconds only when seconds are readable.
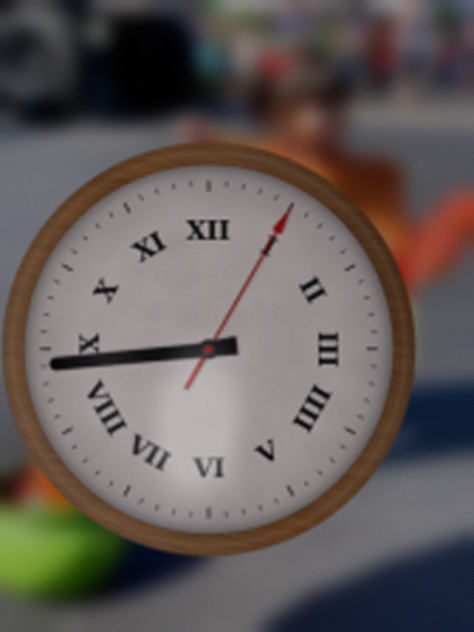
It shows 8.44.05
